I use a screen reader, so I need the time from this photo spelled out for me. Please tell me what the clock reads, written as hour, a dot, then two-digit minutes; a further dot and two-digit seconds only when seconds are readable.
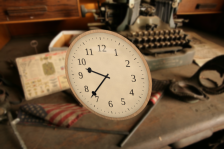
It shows 9.37
